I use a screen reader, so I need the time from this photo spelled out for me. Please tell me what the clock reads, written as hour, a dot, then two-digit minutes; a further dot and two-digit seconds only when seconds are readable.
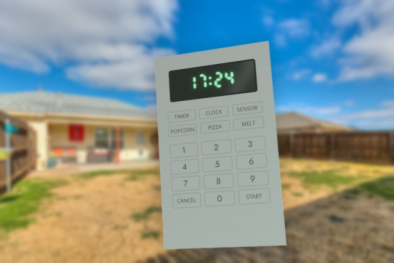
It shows 17.24
